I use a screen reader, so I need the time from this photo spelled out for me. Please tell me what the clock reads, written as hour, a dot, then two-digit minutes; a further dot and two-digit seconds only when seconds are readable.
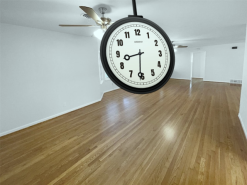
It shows 8.31
